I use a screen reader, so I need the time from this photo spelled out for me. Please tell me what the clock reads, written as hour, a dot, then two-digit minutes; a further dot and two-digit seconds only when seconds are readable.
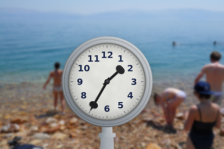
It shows 1.35
